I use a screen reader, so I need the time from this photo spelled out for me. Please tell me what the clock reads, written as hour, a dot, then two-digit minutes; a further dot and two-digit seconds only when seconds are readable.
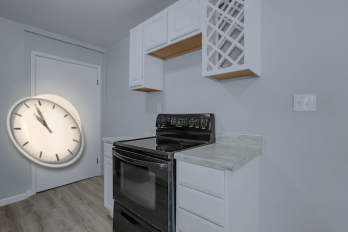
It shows 10.58
